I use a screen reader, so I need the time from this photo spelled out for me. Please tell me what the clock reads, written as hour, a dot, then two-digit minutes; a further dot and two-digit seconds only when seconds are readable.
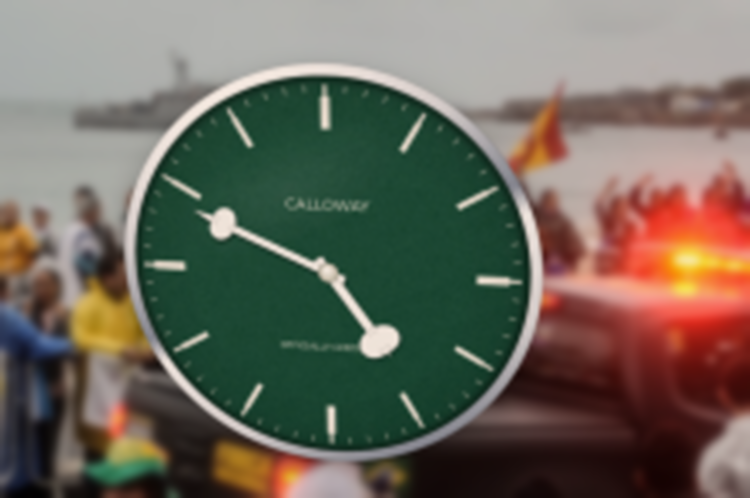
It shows 4.49
